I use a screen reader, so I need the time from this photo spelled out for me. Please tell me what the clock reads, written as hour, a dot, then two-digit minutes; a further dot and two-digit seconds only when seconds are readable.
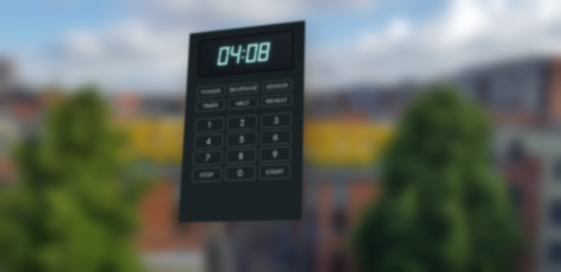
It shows 4.08
